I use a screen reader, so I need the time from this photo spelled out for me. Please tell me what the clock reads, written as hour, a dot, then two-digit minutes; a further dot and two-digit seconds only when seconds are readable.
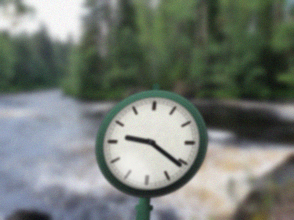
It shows 9.21
